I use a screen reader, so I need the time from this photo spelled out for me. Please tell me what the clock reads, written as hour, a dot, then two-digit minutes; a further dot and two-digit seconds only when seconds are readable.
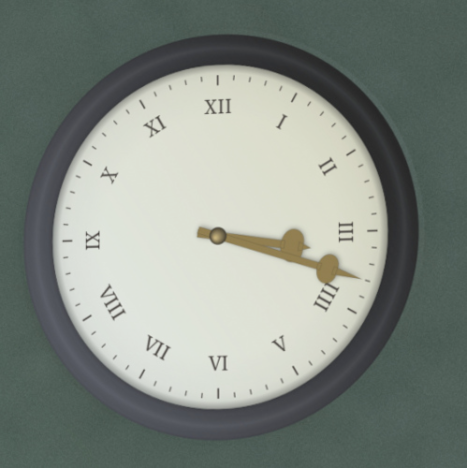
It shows 3.18
